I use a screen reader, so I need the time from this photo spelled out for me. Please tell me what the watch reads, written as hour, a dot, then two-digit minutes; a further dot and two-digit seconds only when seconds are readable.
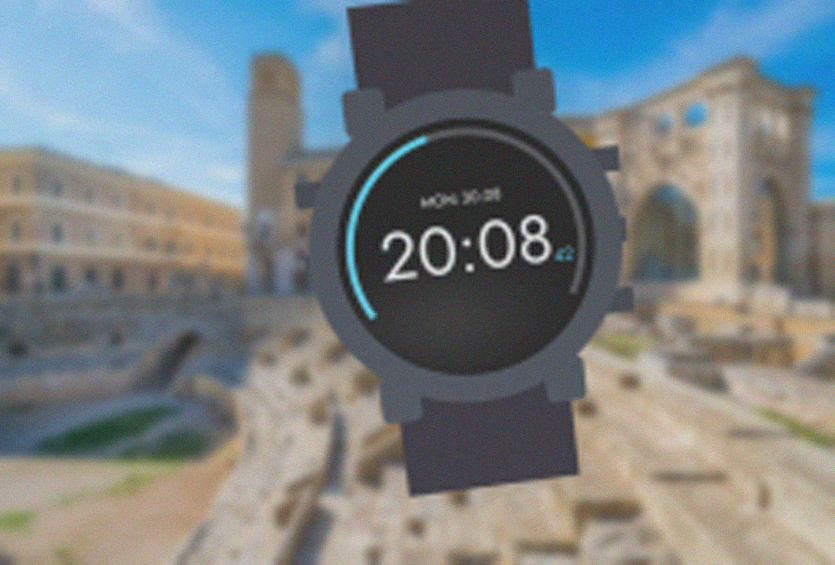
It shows 20.08
